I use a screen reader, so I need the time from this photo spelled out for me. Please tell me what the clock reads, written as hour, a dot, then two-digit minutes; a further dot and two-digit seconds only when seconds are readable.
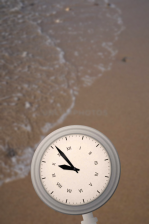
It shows 9.56
